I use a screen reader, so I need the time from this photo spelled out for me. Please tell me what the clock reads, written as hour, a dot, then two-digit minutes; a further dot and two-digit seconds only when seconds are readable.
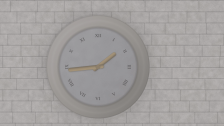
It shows 1.44
